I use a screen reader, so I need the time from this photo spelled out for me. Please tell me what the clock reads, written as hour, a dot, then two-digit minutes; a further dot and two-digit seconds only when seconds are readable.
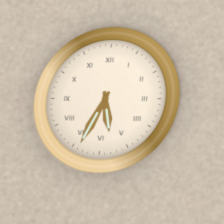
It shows 5.34
